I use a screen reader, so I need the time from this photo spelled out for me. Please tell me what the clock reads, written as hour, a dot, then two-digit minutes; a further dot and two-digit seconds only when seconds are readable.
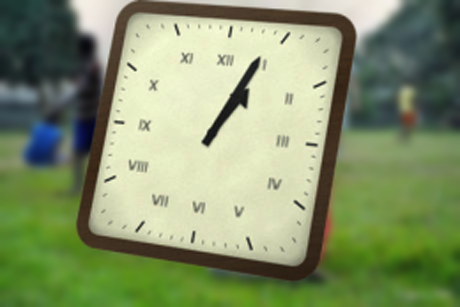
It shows 1.04
